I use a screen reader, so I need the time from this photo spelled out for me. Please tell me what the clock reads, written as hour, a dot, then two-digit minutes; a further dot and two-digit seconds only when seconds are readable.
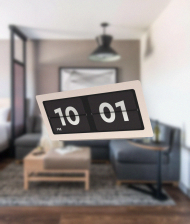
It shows 10.01
